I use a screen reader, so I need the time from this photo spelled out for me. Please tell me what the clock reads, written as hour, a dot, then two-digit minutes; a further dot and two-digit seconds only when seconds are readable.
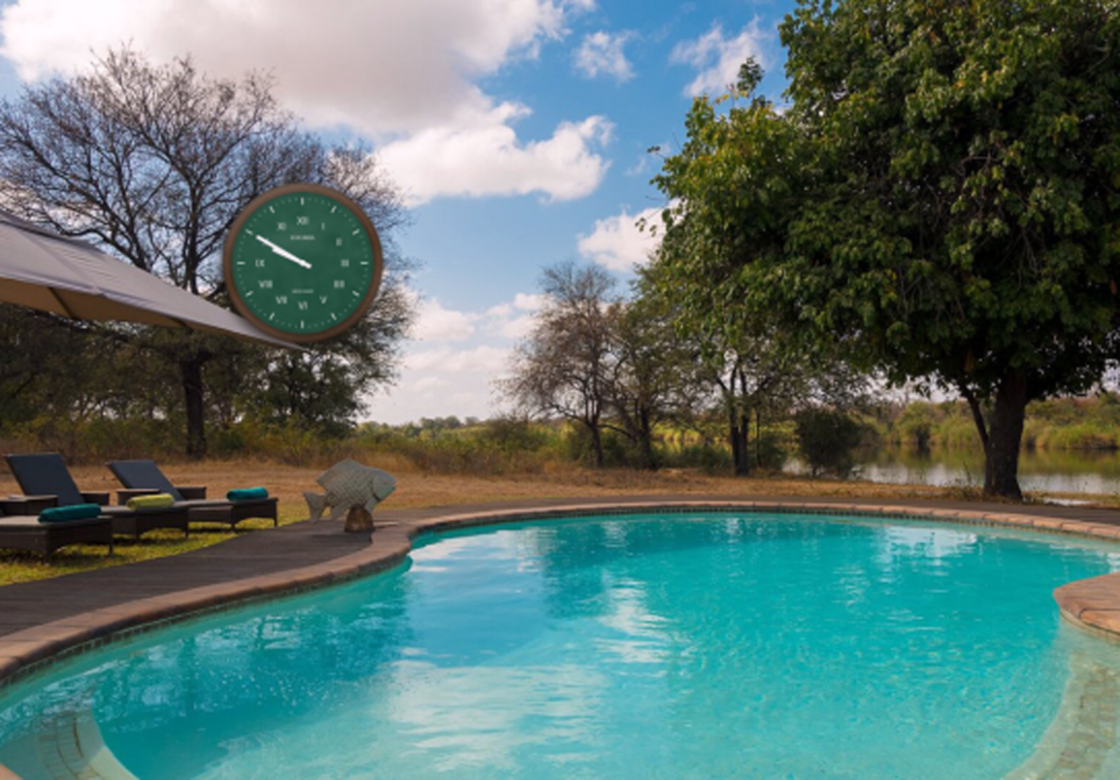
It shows 9.50
